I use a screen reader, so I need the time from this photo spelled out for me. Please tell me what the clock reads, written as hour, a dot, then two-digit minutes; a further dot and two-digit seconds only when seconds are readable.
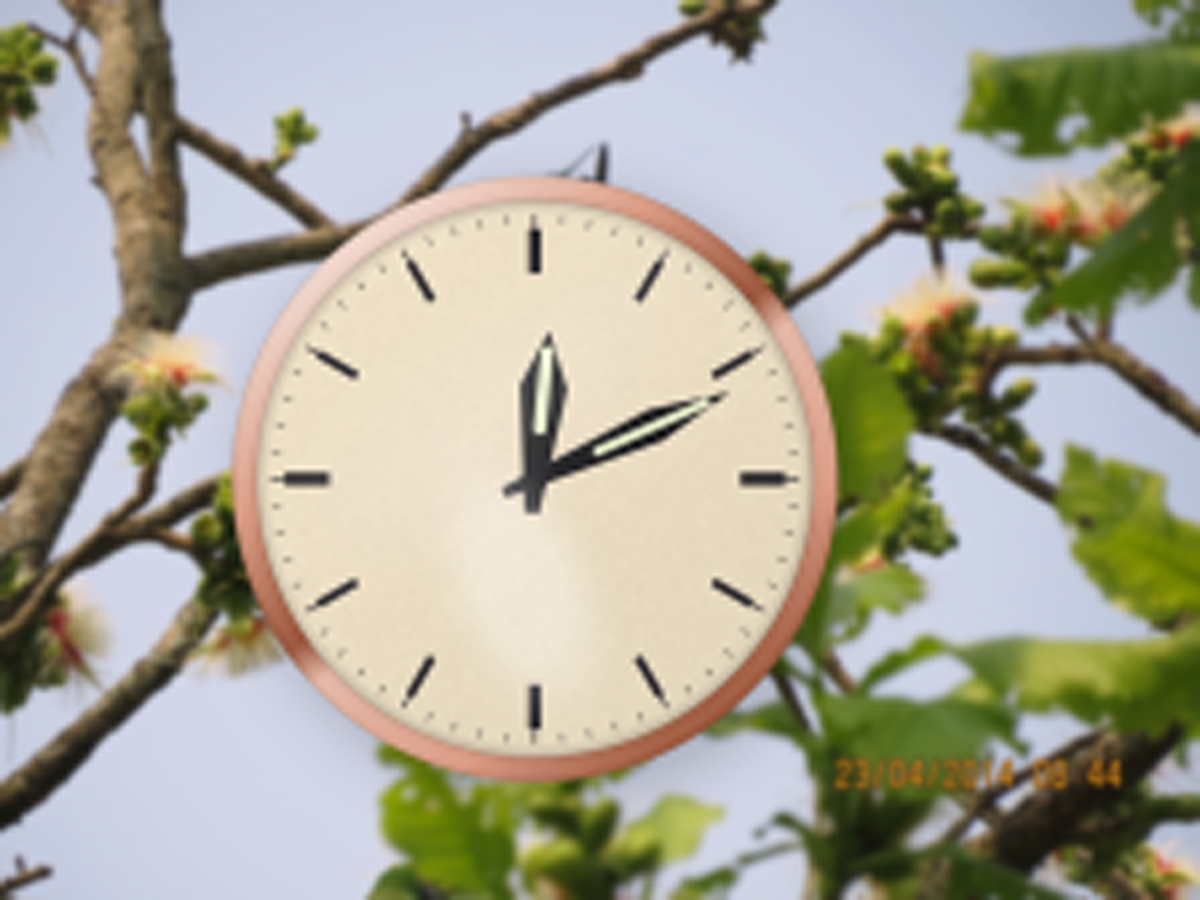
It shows 12.11
